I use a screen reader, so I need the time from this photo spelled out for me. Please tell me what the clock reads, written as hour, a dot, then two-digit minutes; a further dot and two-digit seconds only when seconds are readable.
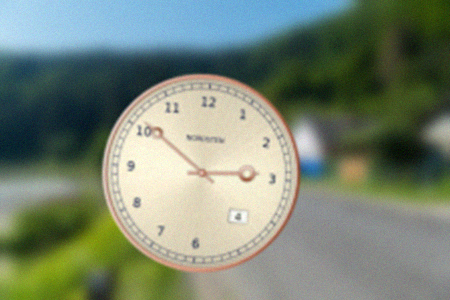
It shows 2.51
